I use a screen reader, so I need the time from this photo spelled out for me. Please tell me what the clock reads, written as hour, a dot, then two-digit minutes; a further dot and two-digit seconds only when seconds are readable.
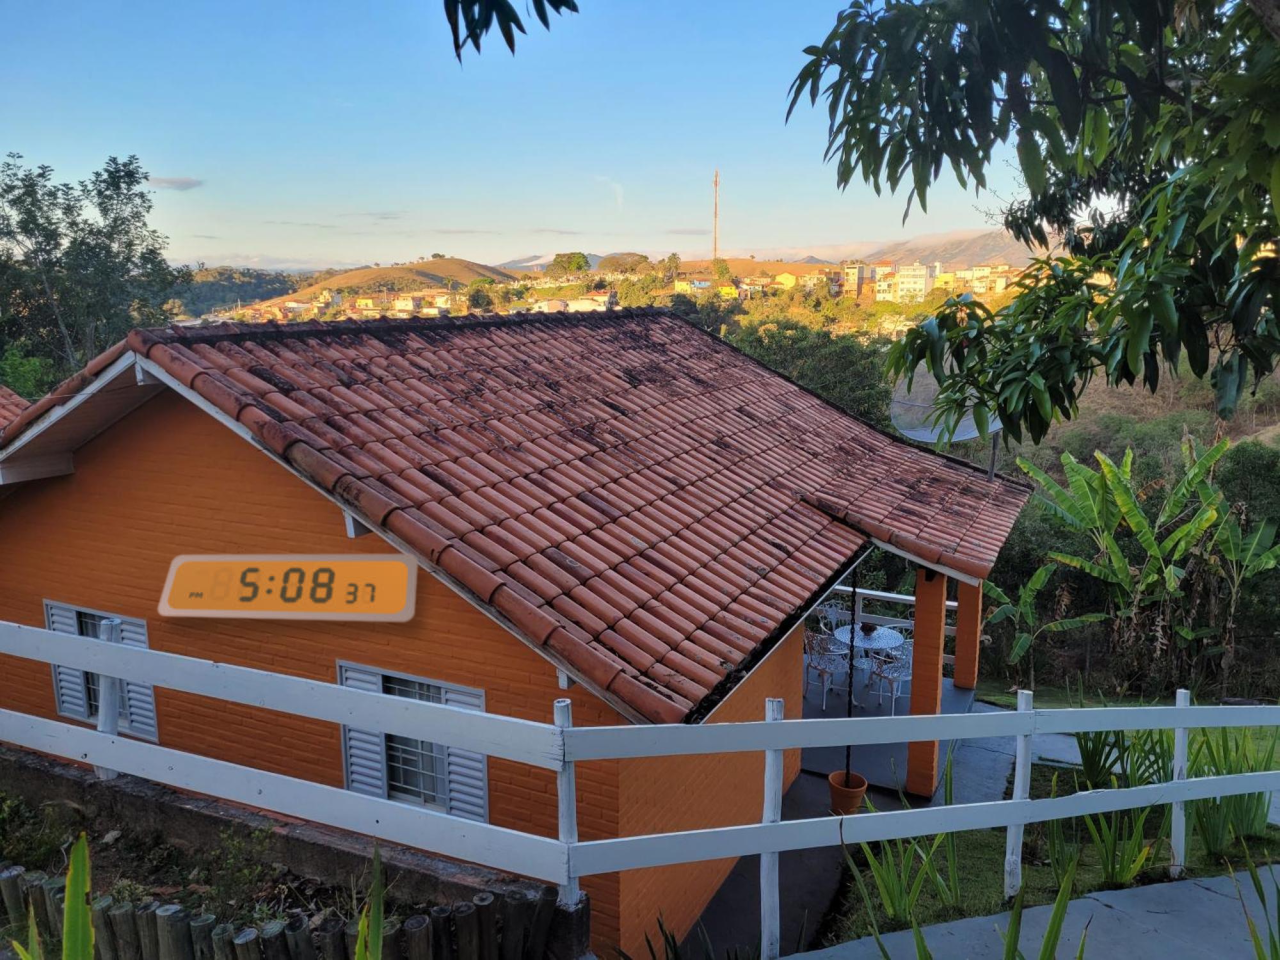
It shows 5.08.37
